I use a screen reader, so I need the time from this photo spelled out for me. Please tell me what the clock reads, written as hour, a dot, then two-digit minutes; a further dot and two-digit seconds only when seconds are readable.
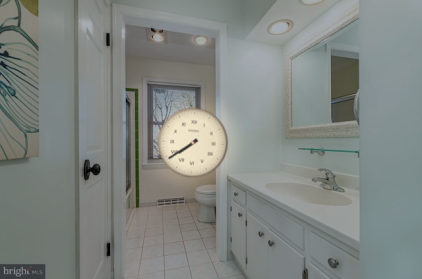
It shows 7.39
